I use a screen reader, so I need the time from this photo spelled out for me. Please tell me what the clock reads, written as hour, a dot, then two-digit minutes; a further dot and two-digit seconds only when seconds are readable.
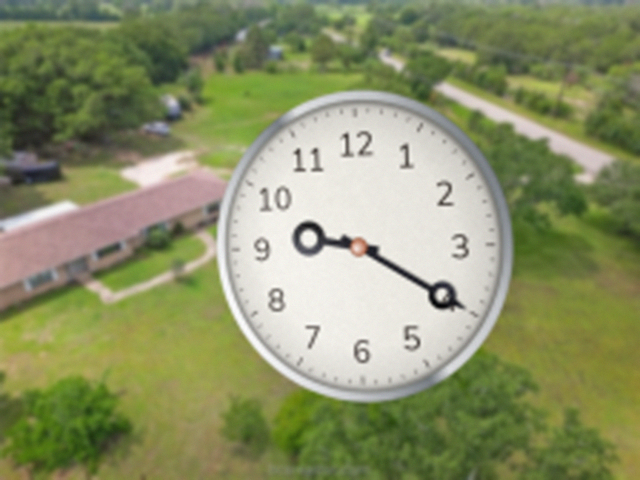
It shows 9.20
